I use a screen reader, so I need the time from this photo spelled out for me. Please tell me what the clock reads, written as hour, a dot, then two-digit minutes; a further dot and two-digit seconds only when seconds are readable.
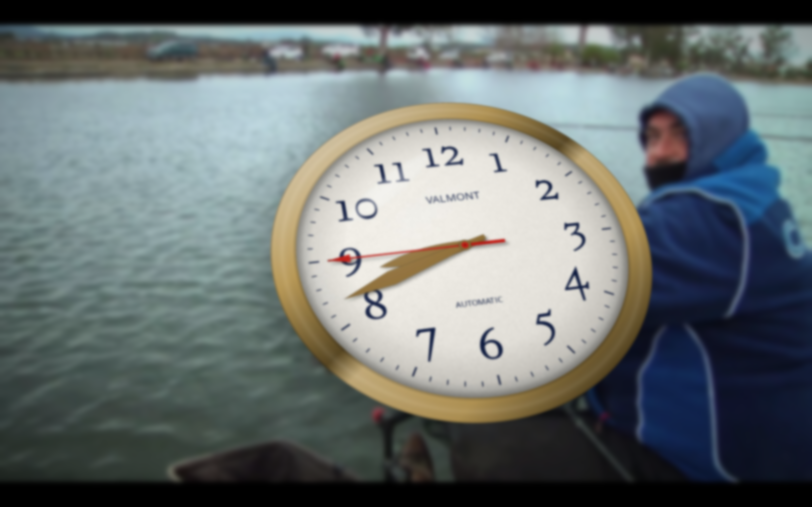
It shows 8.41.45
